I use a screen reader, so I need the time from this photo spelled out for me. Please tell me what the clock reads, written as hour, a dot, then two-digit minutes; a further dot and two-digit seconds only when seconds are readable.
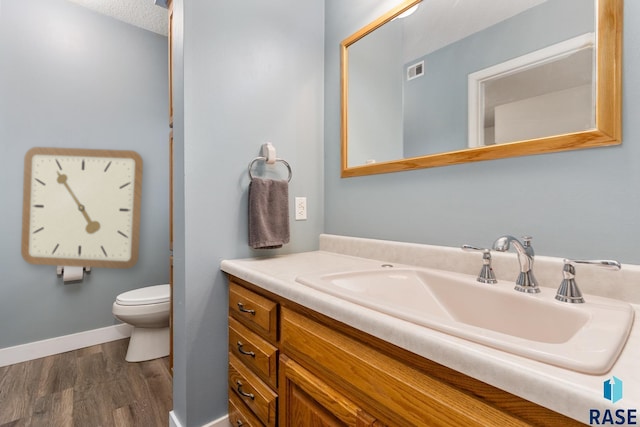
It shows 4.54
